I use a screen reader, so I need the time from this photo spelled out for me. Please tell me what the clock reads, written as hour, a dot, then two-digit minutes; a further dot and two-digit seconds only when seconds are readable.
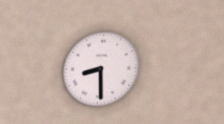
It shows 8.29
